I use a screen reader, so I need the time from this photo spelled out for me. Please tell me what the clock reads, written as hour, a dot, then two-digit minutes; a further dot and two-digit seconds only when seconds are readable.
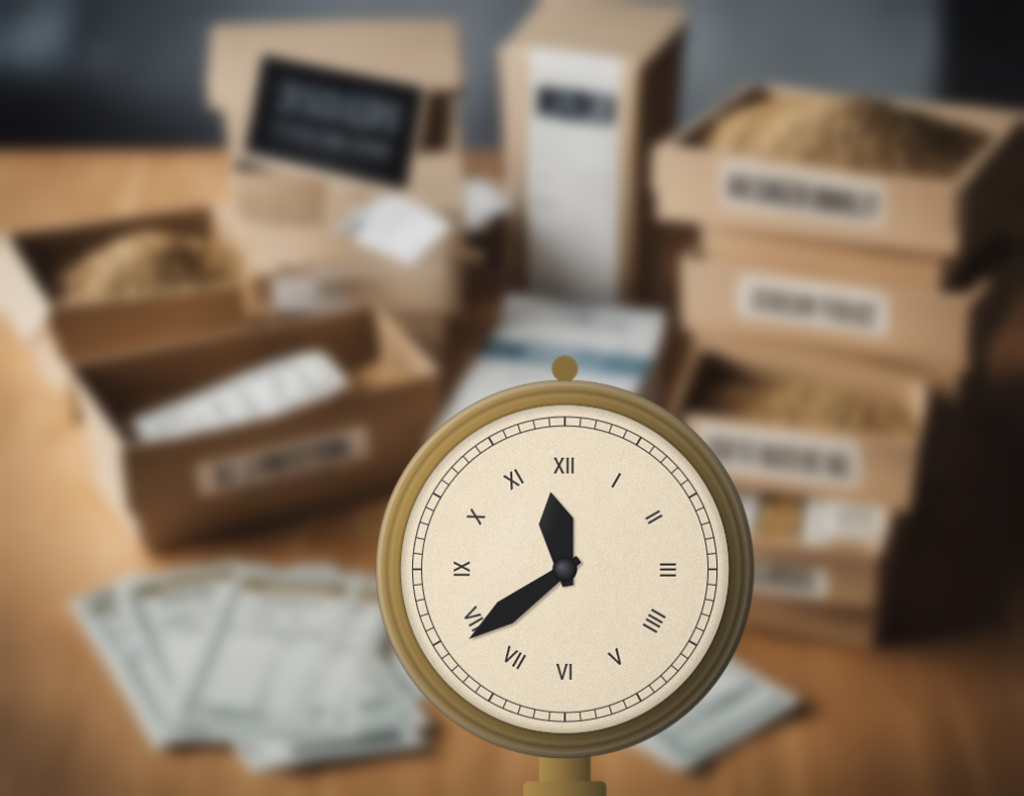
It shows 11.39
